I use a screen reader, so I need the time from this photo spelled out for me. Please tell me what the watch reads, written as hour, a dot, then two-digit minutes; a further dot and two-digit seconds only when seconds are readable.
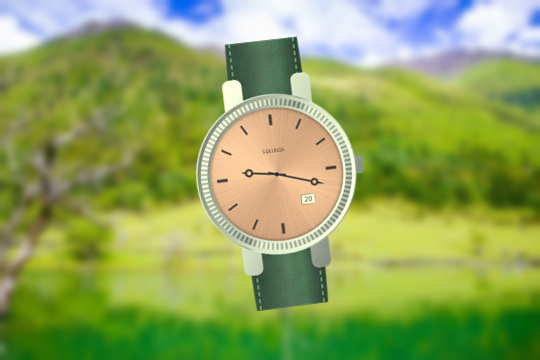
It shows 9.18
